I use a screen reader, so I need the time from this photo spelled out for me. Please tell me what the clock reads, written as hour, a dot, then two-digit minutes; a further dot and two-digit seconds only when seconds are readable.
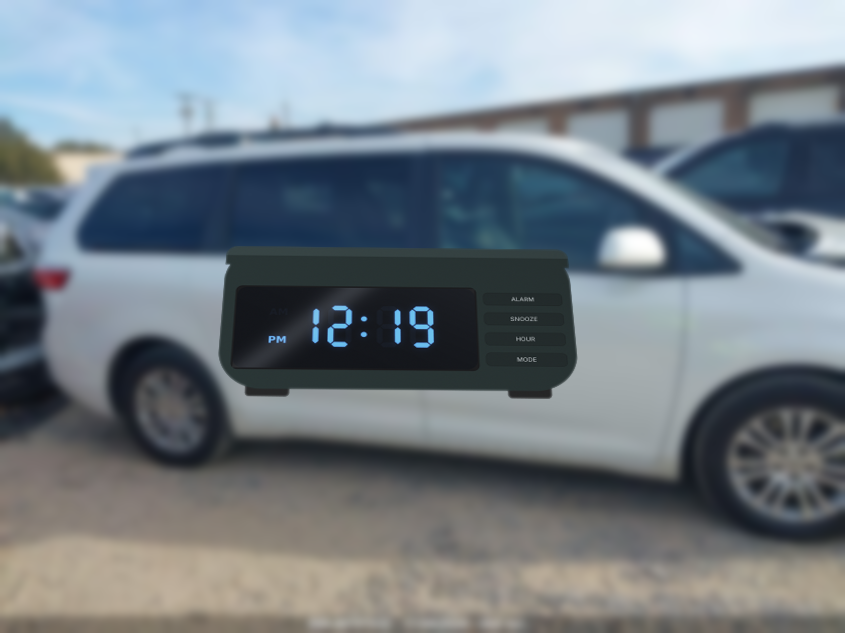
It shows 12.19
